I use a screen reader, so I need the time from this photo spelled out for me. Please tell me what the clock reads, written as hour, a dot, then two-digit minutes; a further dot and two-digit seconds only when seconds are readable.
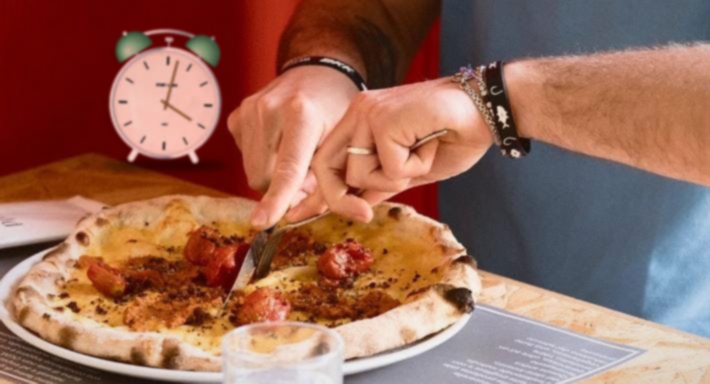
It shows 4.02
